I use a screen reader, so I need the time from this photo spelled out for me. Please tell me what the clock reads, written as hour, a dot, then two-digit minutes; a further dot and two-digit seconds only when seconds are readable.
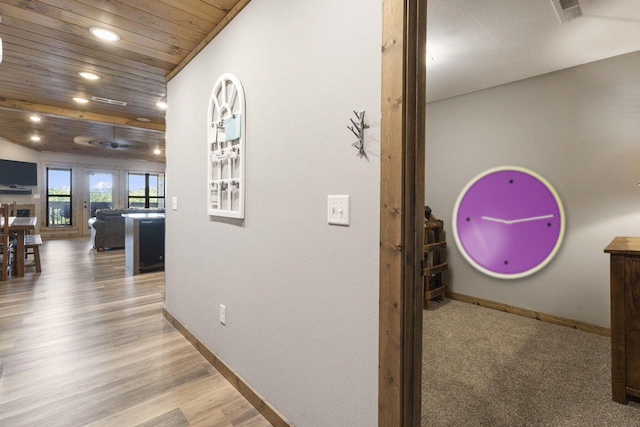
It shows 9.13
